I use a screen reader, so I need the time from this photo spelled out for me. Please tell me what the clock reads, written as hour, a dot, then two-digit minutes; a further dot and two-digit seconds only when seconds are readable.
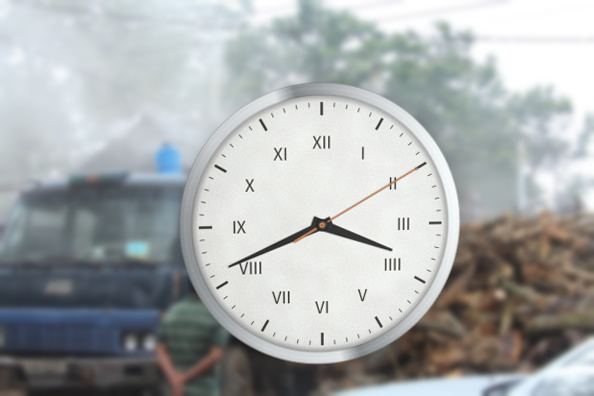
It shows 3.41.10
